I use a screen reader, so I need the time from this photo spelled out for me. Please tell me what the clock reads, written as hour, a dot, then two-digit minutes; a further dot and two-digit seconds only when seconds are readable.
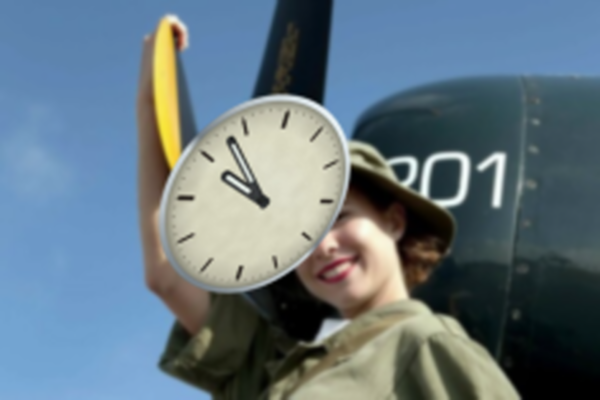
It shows 9.53
